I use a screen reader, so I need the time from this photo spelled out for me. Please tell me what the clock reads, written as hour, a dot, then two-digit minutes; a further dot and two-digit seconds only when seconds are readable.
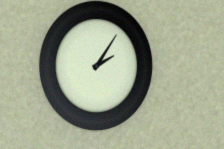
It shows 2.06
